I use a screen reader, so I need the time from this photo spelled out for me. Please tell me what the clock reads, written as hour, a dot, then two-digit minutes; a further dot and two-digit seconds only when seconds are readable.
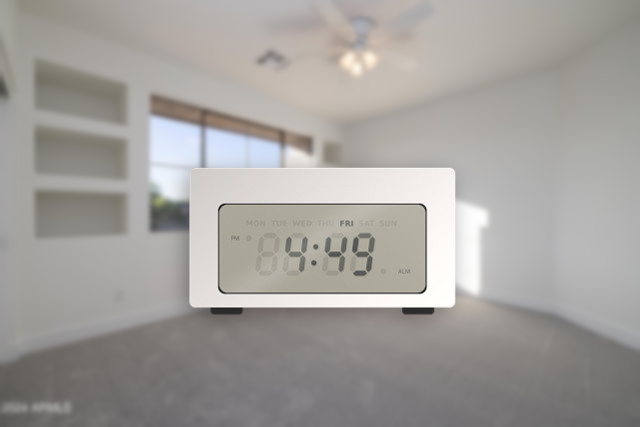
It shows 4.49
